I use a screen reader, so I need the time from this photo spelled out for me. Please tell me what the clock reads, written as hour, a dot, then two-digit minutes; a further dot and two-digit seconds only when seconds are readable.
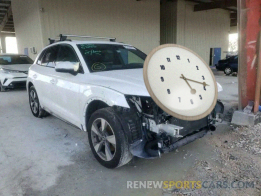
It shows 5.18
